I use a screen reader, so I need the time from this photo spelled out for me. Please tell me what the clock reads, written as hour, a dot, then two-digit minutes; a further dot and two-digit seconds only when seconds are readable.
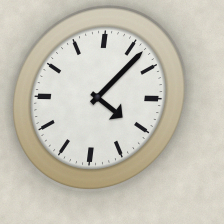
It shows 4.07
